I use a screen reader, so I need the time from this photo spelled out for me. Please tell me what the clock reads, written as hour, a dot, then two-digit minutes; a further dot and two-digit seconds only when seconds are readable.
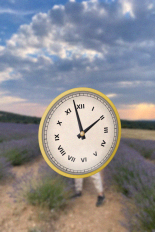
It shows 1.58
